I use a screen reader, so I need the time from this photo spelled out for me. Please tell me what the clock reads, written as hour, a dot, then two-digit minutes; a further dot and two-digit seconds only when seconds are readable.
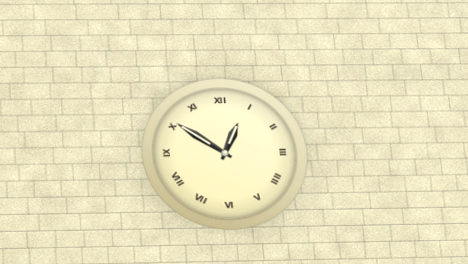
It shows 12.51
